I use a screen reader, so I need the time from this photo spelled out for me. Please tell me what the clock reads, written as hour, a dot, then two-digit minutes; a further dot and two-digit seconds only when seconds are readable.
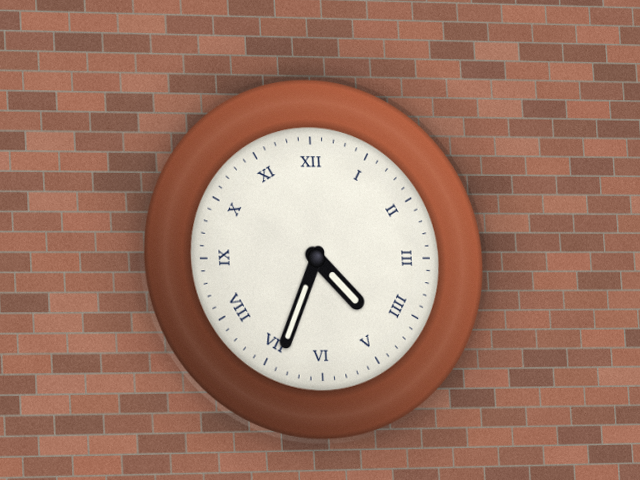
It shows 4.34
